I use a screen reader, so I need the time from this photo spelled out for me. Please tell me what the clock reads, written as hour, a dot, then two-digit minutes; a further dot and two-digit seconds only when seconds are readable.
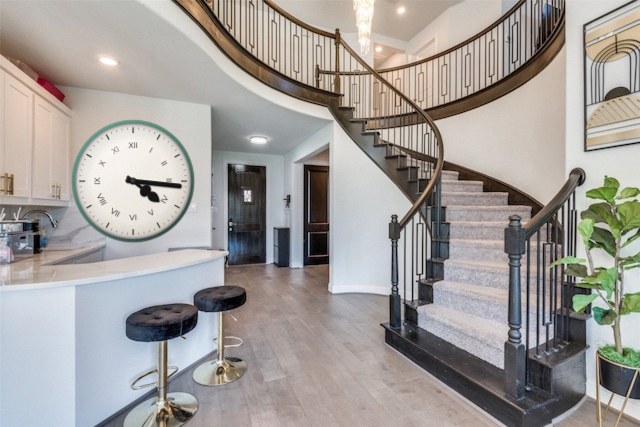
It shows 4.16
